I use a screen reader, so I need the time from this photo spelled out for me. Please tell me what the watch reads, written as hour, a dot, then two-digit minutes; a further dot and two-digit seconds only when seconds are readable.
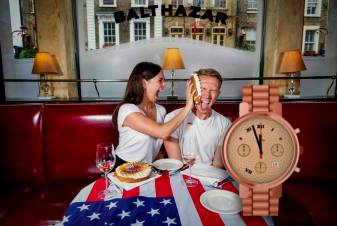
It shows 11.57
